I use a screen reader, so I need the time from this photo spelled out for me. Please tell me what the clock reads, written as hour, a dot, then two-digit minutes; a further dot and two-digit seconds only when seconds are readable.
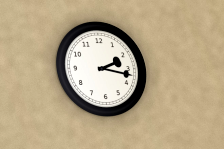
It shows 2.17
